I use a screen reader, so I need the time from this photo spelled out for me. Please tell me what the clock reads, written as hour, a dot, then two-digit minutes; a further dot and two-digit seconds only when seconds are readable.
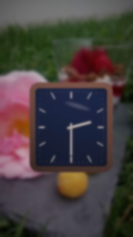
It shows 2.30
